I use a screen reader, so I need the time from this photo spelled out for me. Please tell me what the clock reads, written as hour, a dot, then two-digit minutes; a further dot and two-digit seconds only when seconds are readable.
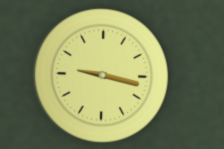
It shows 9.17
